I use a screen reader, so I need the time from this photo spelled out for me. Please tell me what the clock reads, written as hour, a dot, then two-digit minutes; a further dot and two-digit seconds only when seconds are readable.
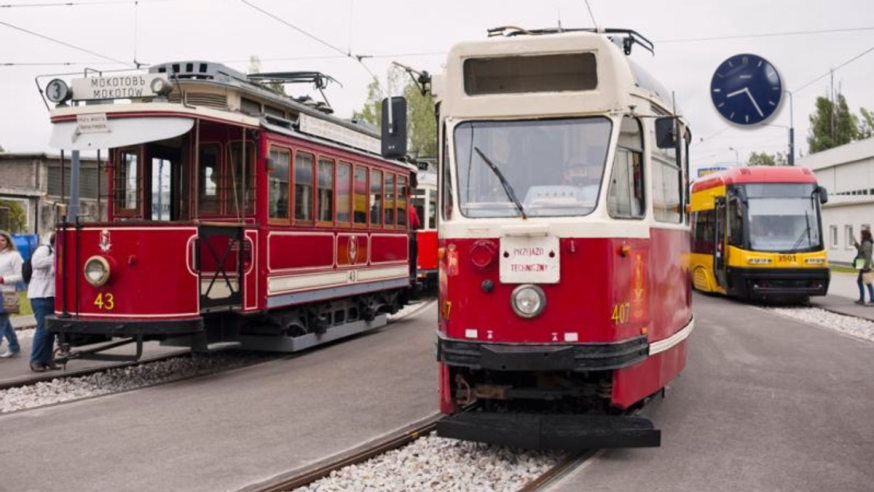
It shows 8.25
